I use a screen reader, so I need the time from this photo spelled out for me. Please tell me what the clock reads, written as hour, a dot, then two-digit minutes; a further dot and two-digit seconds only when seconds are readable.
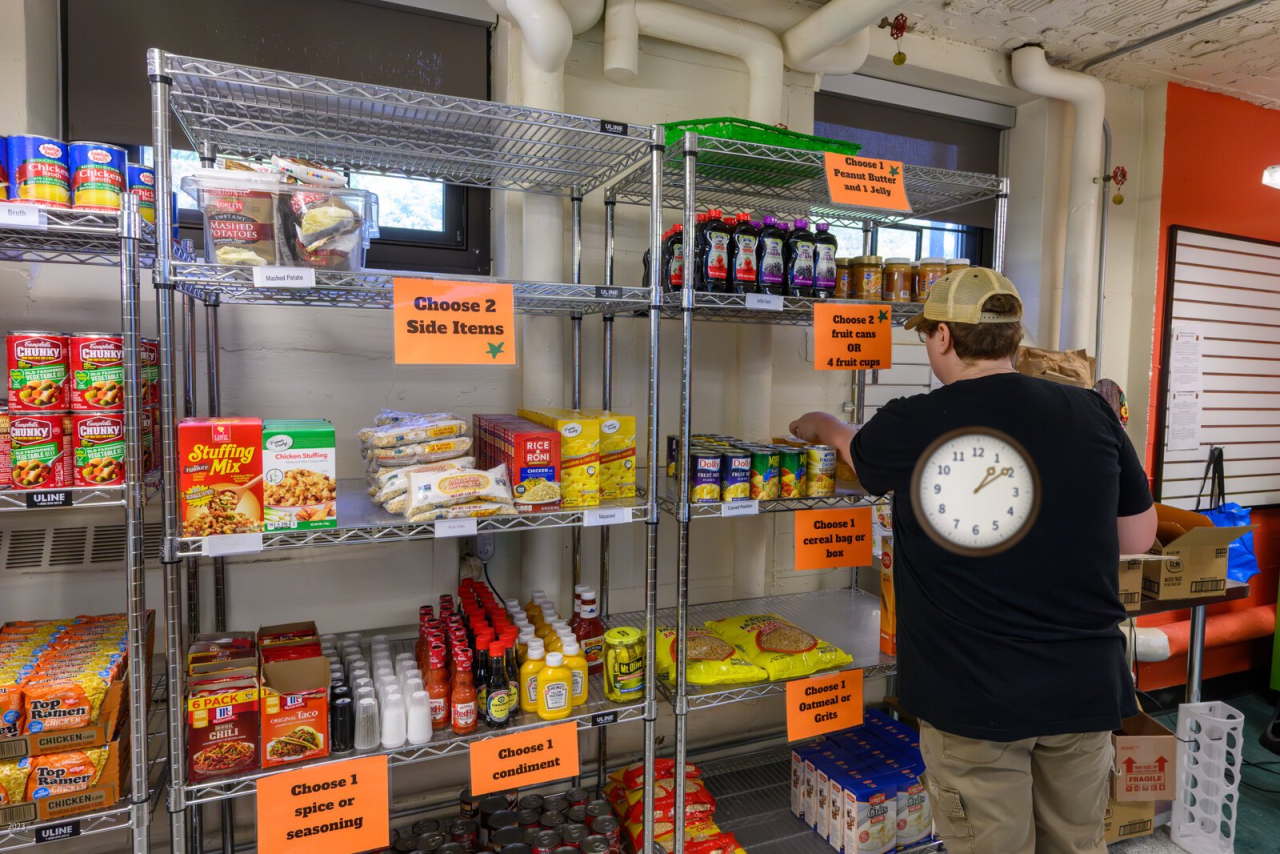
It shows 1.09
